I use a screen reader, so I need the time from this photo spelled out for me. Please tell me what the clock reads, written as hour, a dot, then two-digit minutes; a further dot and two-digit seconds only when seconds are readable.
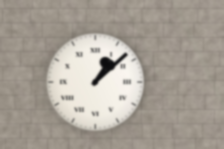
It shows 1.08
